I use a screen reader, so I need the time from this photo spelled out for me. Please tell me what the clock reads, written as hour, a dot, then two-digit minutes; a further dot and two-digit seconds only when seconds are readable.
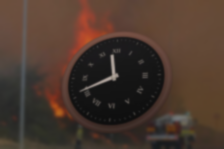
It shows 11.41
